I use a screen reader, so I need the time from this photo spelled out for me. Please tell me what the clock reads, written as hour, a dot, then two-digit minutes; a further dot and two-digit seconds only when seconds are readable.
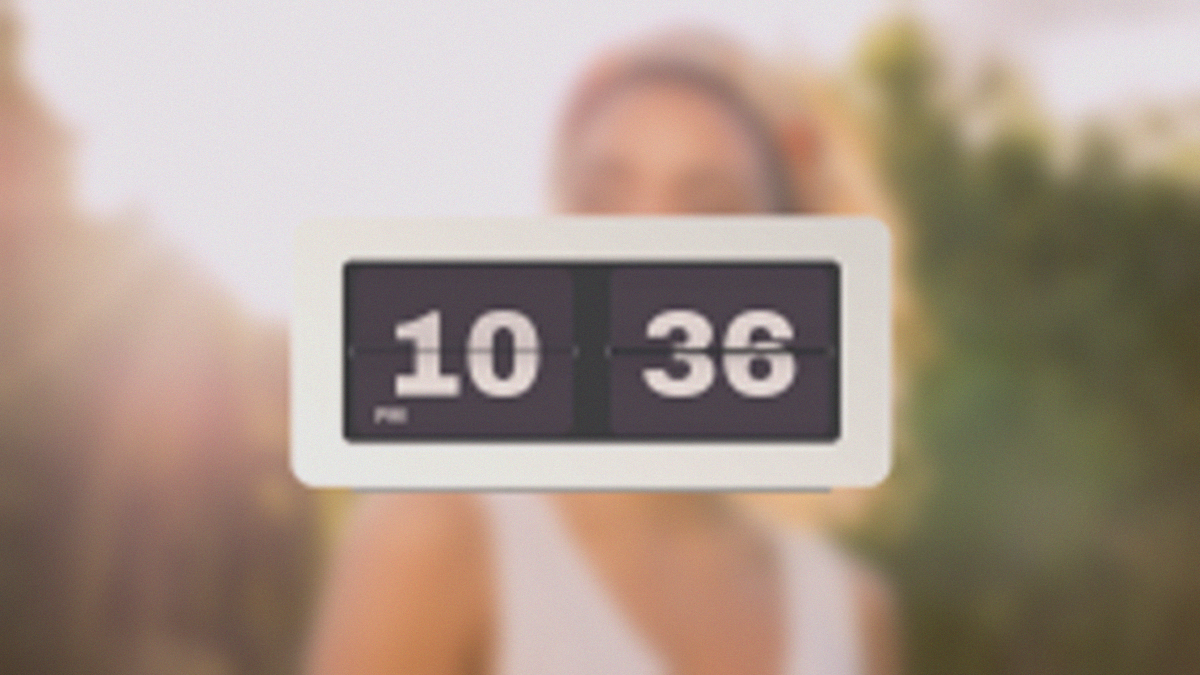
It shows 10.36
